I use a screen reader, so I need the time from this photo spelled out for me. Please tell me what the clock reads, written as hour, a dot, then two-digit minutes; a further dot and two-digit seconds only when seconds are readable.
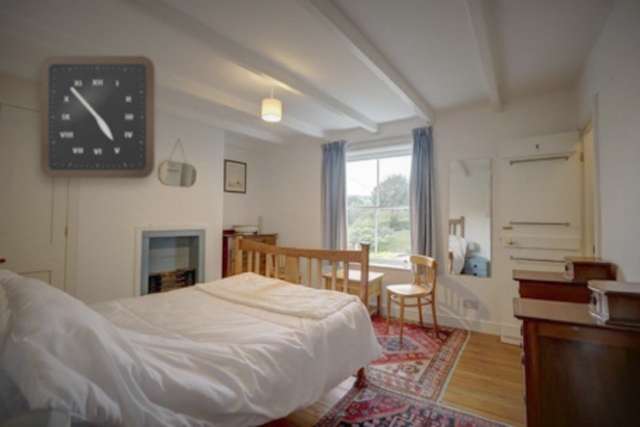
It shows 4.53
